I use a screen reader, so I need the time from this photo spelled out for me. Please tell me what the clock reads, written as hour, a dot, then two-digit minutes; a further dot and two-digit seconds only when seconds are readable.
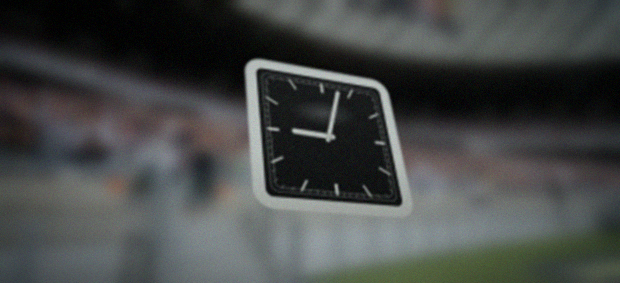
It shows 9.03
